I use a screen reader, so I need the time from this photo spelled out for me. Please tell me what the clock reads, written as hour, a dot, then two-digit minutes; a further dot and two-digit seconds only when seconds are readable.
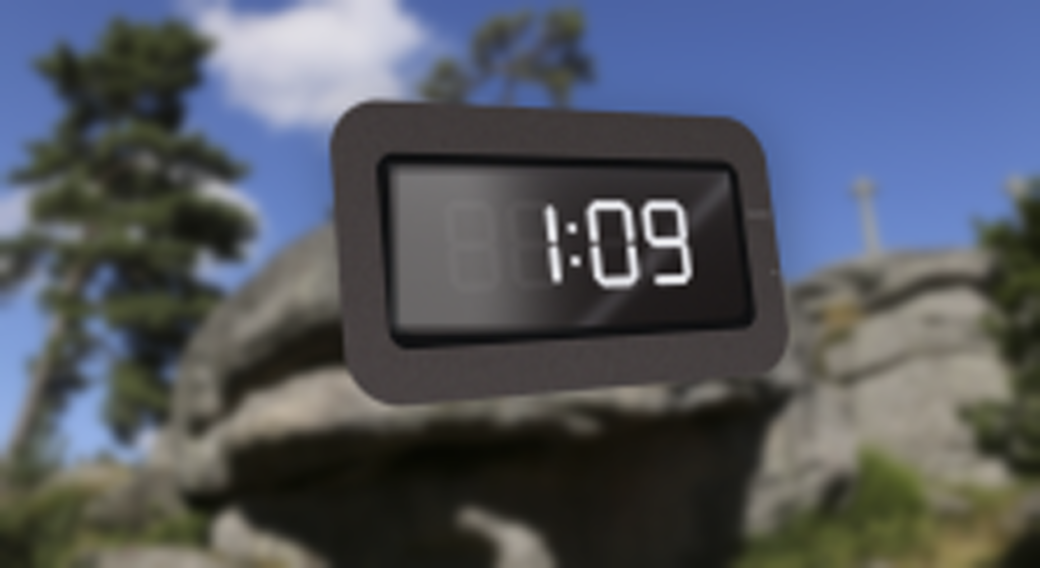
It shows 1.09
